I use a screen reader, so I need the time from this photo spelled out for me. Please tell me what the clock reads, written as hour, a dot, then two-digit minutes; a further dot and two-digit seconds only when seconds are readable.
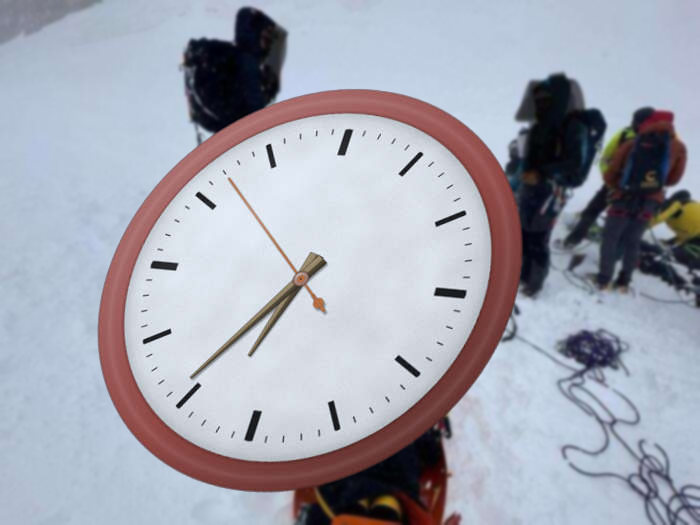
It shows 6.35.52
